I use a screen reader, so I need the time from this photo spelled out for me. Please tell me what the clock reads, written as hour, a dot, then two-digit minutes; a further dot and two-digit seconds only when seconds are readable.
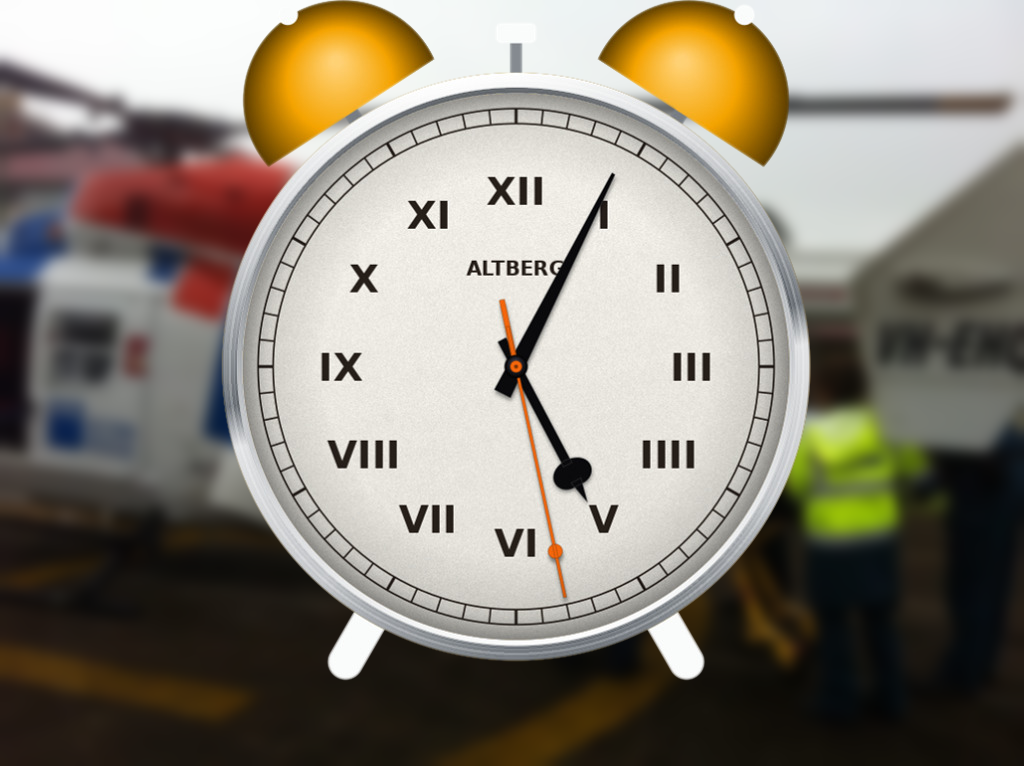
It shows 5.04.28
